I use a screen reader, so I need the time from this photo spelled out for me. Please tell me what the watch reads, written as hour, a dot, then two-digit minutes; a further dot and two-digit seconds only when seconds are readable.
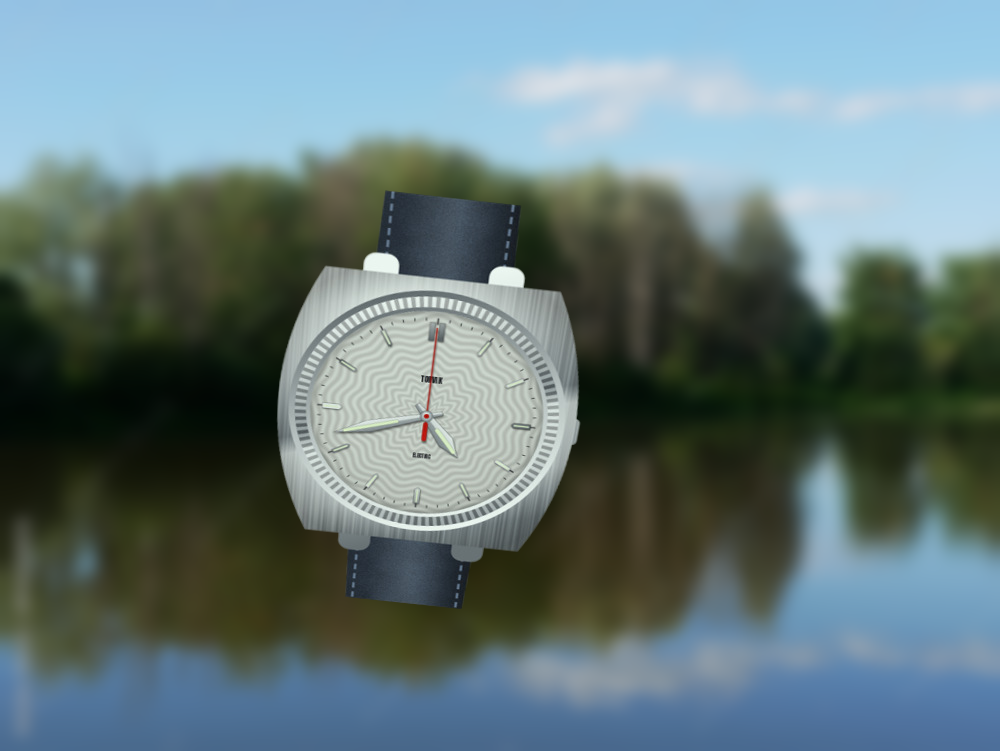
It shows 4.42.00
